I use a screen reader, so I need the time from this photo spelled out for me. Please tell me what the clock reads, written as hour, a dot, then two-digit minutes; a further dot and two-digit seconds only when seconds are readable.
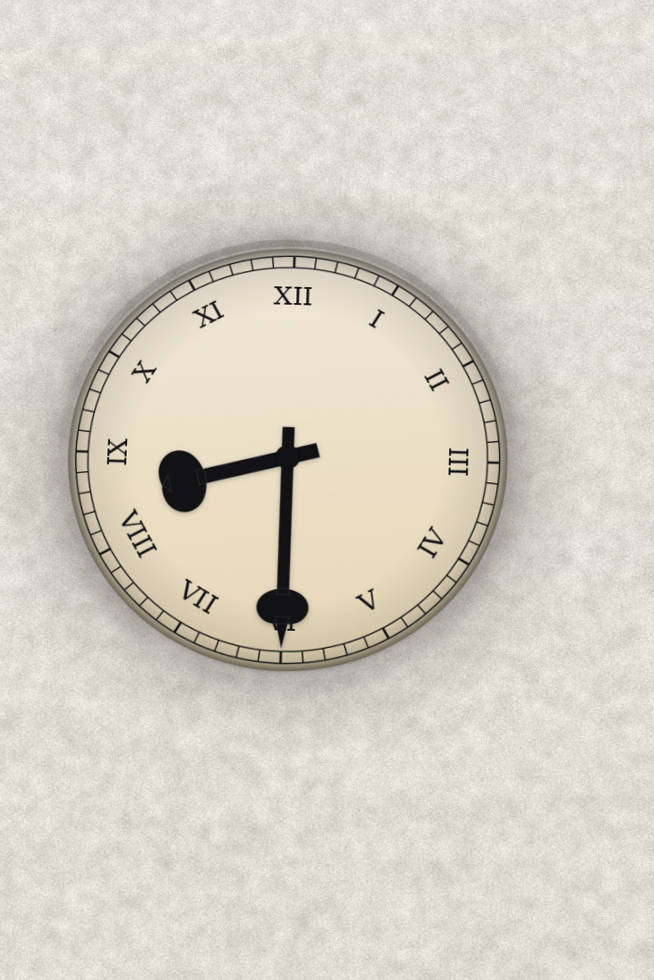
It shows 8.30
